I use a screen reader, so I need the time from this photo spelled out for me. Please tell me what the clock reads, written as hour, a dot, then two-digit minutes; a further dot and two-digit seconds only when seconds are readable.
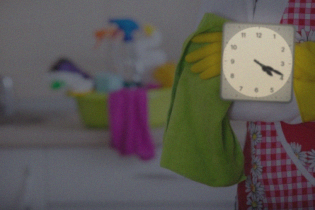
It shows 4.19
